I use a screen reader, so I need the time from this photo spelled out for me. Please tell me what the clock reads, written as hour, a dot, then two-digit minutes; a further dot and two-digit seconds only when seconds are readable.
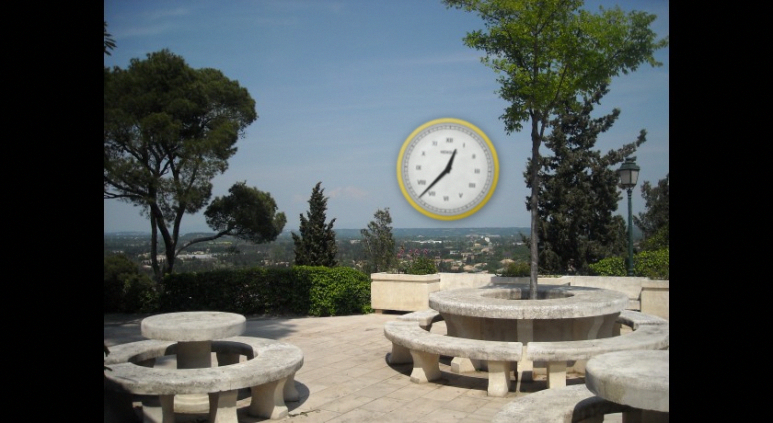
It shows 12.37
